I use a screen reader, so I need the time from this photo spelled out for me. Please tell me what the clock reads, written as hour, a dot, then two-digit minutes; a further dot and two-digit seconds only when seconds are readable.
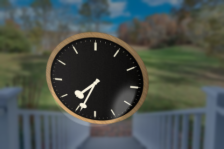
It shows 7.34
